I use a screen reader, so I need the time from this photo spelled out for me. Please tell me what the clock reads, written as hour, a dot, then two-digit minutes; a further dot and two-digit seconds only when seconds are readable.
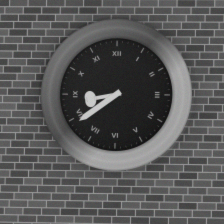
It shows 8.39
